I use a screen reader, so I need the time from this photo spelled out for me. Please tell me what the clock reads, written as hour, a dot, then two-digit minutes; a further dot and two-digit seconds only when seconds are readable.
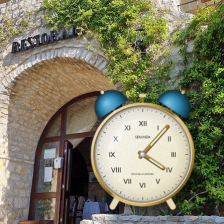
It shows 4.07
